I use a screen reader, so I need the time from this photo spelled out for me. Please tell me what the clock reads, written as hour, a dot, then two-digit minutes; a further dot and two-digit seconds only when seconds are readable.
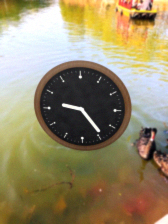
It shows 9.24
